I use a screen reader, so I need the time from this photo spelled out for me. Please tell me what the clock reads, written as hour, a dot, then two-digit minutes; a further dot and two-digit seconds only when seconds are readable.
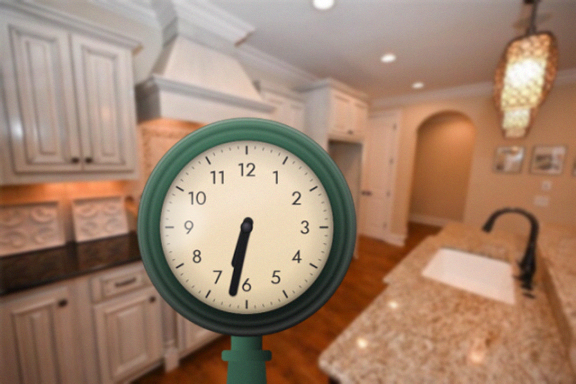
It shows 6.32
